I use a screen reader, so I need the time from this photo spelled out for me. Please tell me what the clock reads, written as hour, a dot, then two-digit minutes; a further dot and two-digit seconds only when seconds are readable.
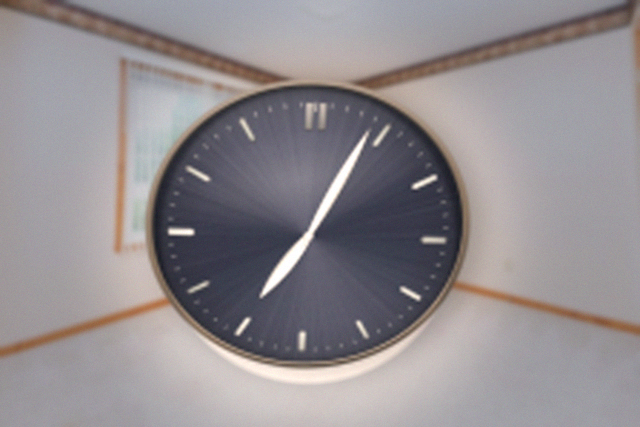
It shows 7.04
